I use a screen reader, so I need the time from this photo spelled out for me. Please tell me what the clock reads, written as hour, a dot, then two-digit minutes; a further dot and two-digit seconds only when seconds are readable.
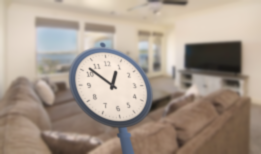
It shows 12.52
